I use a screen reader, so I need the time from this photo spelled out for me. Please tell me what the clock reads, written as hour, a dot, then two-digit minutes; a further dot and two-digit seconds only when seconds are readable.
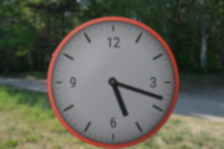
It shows 5.18
